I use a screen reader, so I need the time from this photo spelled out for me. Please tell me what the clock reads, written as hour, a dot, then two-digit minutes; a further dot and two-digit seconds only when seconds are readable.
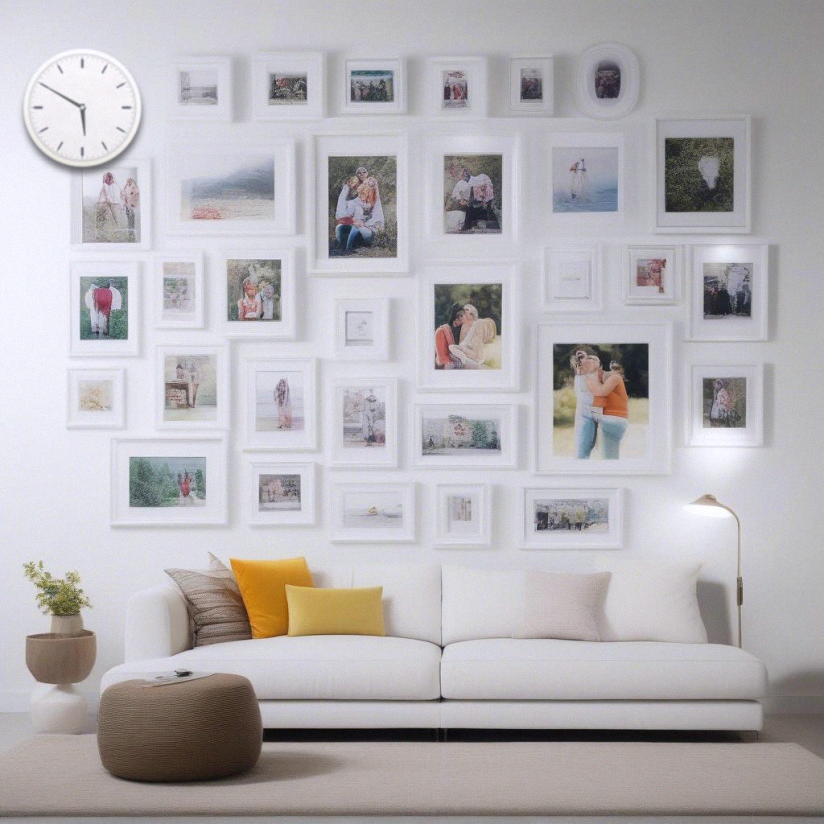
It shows 5.50
